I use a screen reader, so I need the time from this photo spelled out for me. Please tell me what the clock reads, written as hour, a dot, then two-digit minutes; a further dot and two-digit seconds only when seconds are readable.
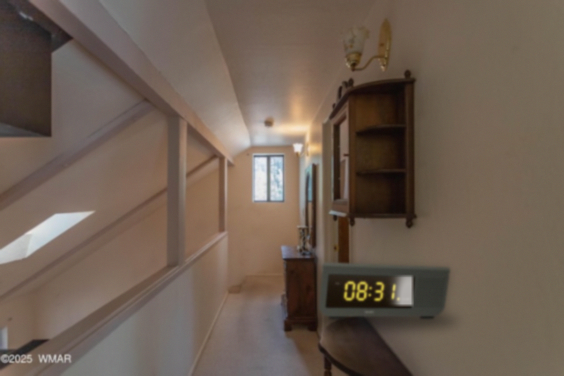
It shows 8.31
